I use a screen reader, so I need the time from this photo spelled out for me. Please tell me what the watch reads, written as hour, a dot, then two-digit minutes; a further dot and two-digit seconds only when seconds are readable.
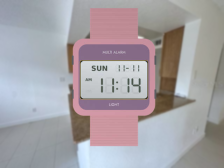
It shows 11.14
